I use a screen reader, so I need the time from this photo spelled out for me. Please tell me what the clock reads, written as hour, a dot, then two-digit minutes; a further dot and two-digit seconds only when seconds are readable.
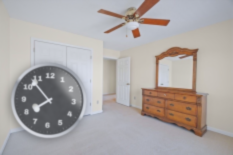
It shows 7.53
